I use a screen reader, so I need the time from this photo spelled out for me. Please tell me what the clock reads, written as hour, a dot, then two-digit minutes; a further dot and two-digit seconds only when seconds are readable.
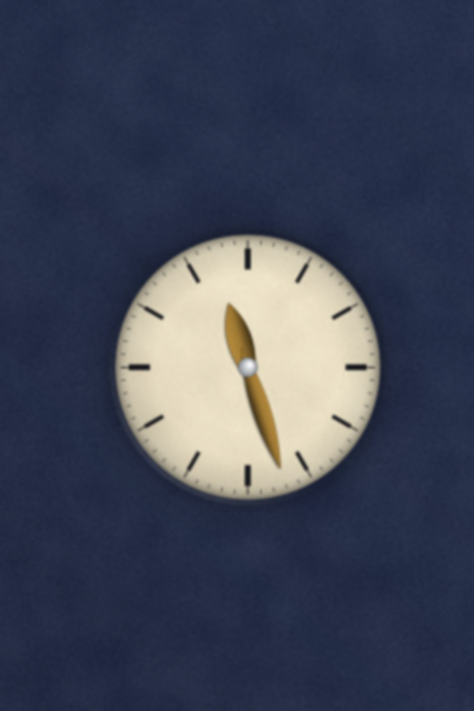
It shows 11.27
